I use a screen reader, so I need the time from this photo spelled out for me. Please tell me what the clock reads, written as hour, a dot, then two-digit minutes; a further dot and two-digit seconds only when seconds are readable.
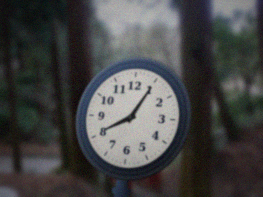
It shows 8.05
